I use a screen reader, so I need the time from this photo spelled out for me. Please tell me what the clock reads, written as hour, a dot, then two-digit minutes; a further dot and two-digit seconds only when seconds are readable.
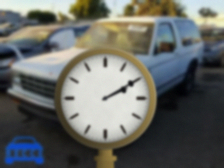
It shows 2.10
